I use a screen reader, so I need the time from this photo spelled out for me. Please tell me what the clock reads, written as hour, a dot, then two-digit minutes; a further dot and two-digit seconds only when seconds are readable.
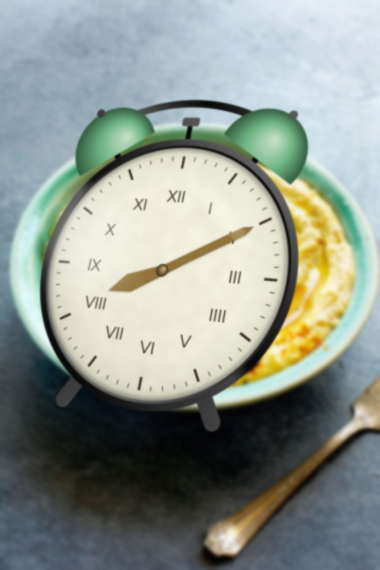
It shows 8.10
